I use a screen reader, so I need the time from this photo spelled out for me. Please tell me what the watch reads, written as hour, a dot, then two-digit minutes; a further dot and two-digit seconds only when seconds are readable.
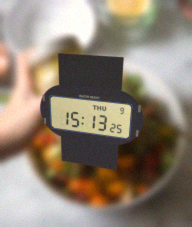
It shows 15.13.25
